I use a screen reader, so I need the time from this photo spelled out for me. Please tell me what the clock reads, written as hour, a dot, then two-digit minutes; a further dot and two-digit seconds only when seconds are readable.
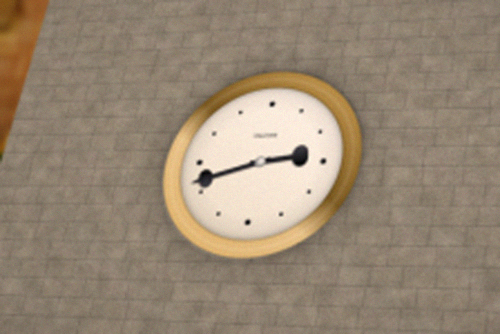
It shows 2.42
